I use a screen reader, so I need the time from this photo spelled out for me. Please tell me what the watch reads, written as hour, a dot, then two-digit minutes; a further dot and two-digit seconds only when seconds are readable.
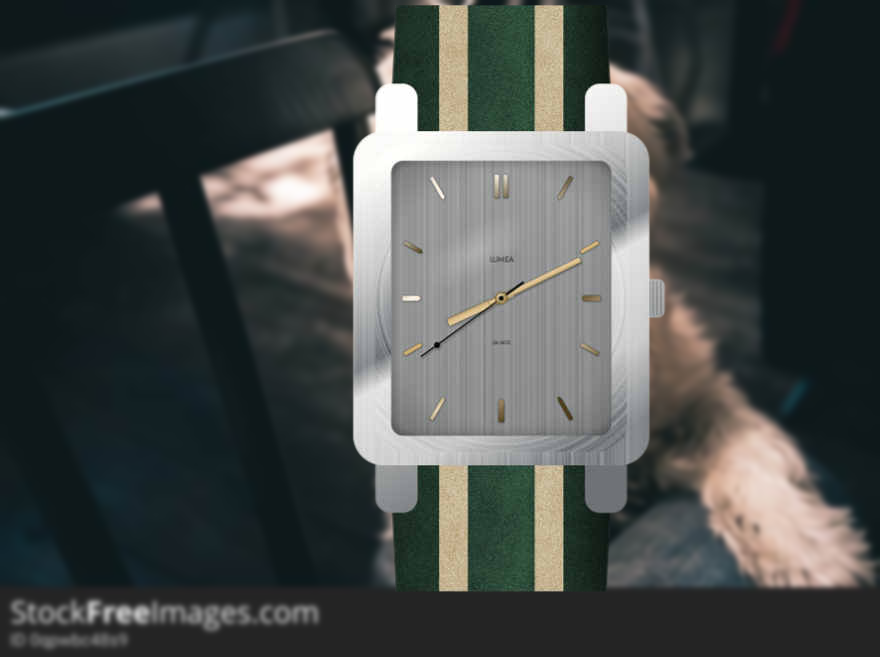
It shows 8.10.39
